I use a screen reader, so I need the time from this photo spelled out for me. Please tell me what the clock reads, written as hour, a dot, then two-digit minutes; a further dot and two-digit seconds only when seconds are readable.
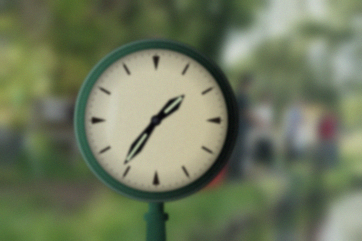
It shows 1.36
